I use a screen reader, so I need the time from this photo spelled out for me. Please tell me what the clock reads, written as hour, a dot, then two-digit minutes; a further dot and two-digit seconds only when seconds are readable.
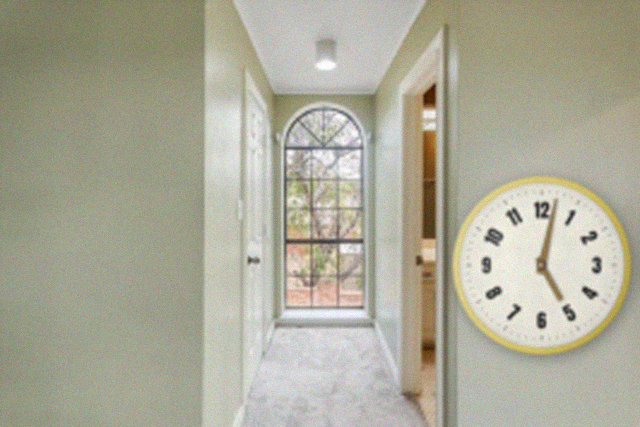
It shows 5.02
